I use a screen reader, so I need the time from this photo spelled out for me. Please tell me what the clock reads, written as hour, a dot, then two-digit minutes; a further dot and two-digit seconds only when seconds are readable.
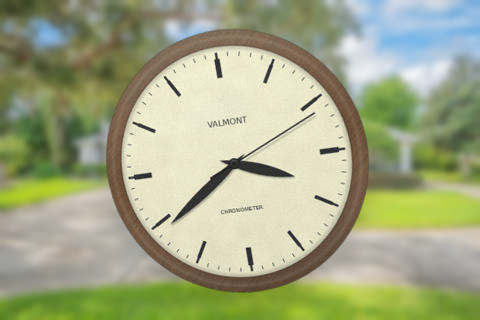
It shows 3.39.11
